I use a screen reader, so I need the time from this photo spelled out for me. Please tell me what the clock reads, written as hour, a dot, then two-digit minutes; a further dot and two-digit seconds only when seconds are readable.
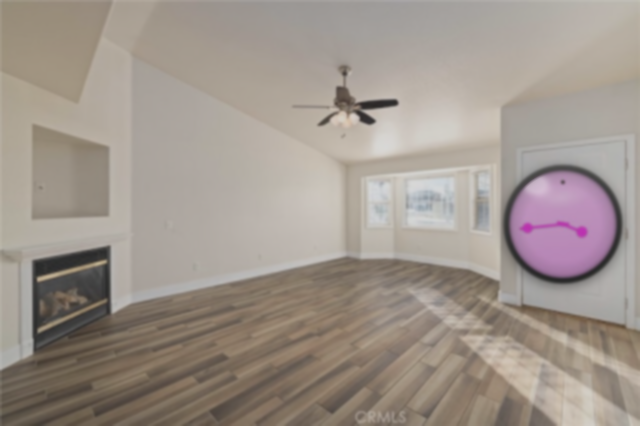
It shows 3.44
